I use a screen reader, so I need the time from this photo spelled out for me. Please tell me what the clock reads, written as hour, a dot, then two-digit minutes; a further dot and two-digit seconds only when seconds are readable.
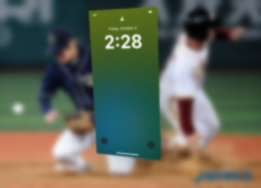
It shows 2.28
